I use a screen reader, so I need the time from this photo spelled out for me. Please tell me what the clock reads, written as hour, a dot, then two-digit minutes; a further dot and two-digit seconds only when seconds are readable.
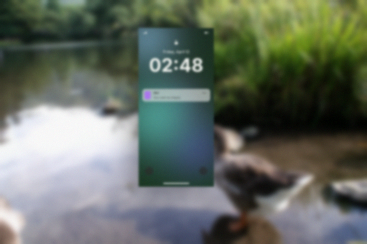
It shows 2.48
